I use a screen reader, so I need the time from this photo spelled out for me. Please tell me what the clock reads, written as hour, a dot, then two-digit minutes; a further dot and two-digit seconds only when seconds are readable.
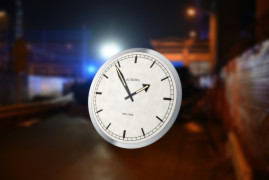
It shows 1.54
